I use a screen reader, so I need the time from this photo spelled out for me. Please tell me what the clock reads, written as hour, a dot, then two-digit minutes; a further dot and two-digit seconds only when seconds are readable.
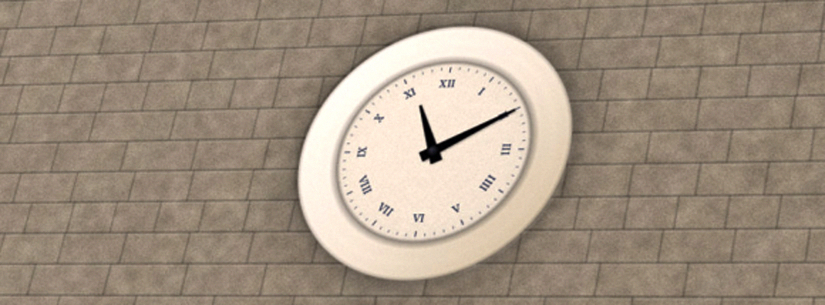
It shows 11.10
